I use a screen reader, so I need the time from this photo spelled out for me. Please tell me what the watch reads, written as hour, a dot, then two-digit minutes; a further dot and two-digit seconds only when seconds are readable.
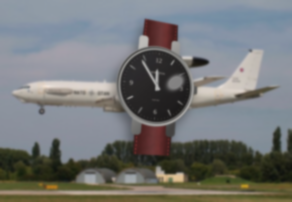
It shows 11.54
